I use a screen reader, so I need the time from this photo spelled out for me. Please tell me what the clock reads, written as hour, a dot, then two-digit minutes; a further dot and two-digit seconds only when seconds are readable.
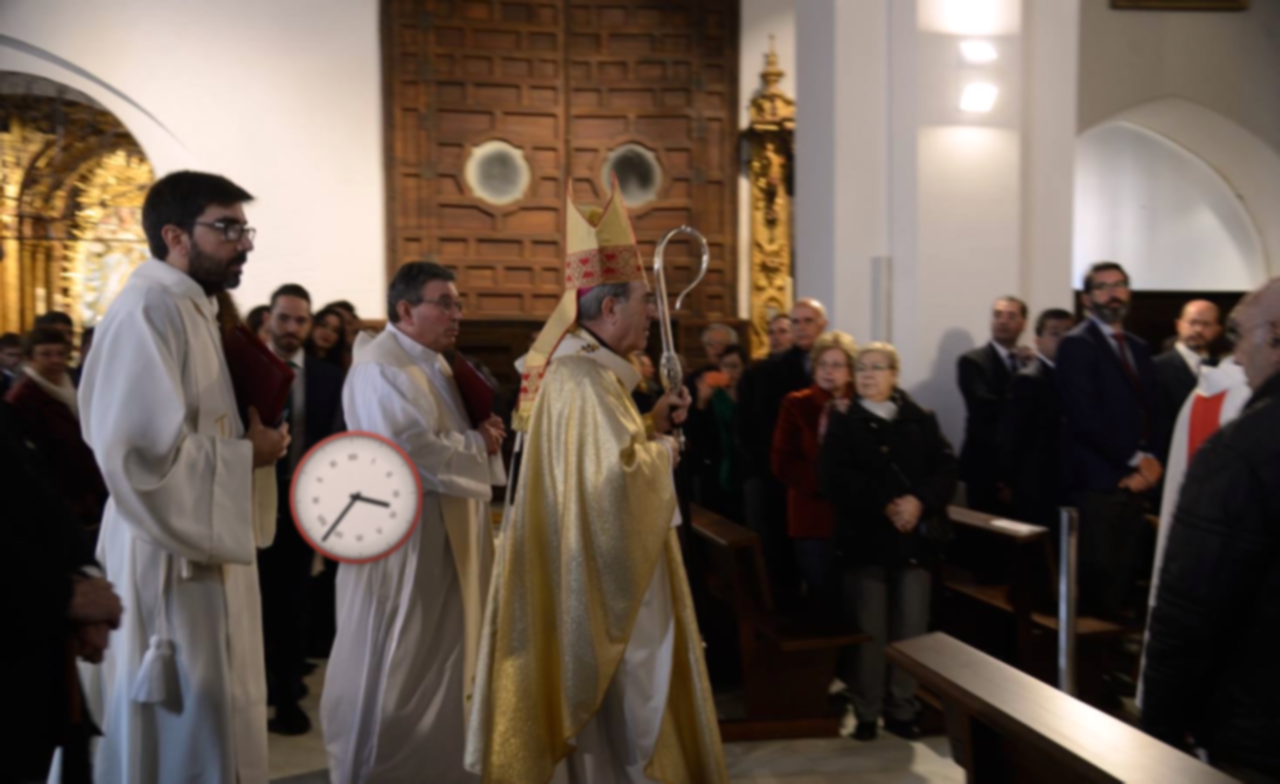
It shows 3.37
